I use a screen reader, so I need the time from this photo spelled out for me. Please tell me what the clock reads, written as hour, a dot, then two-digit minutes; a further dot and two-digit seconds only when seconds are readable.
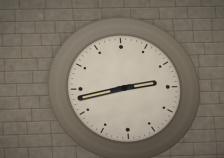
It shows 2.43
